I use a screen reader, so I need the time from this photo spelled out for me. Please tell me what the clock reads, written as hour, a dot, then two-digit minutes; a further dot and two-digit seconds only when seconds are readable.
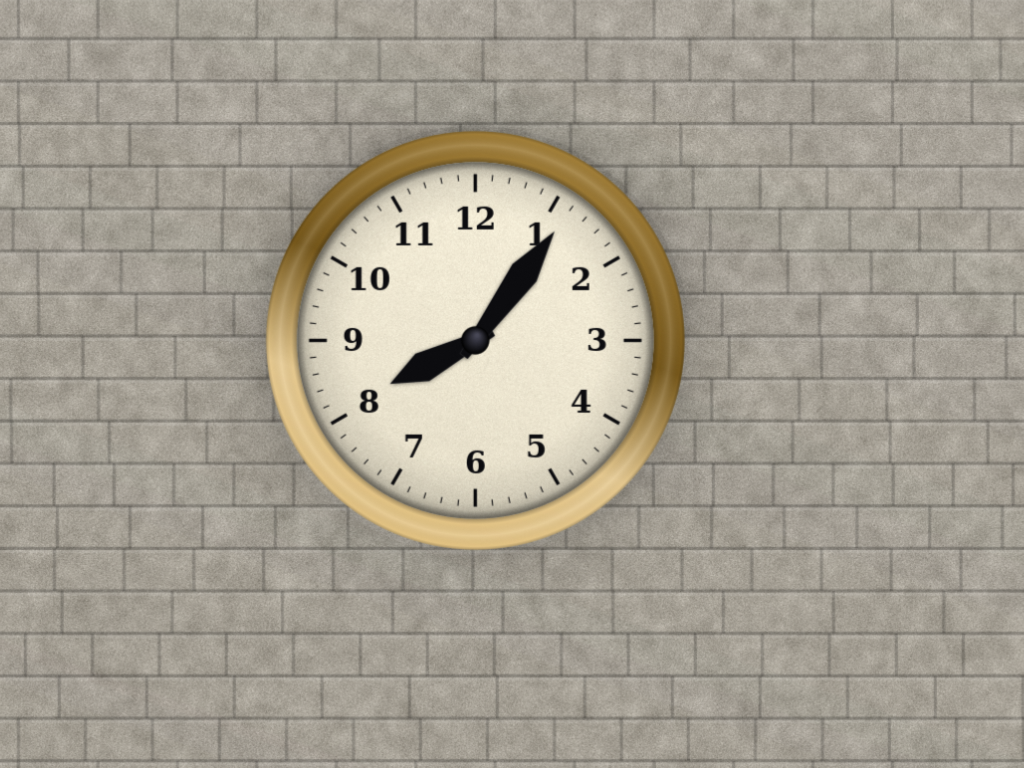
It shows 8.06
